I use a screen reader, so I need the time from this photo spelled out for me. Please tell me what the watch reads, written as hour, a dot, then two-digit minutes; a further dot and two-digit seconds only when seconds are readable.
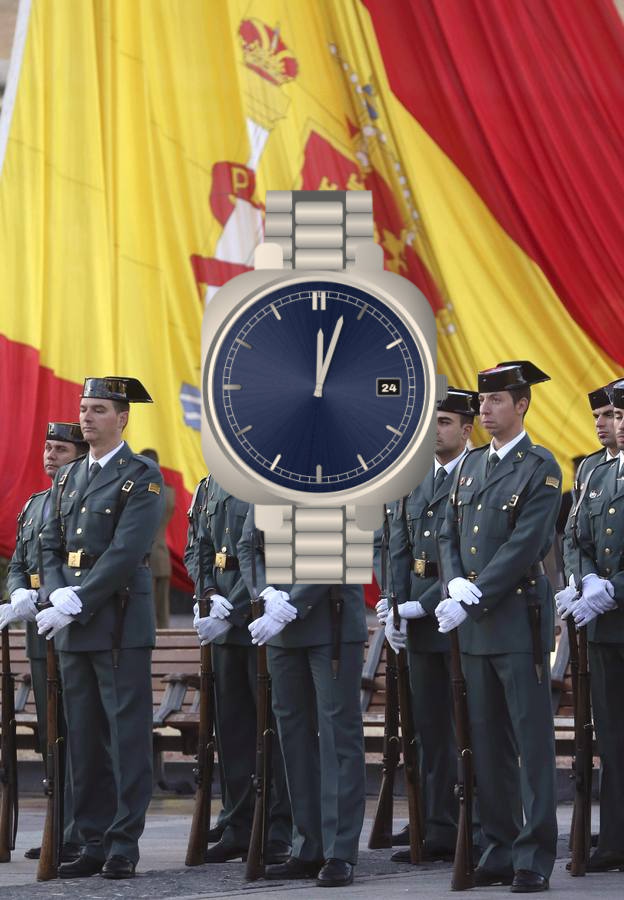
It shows 12.03
